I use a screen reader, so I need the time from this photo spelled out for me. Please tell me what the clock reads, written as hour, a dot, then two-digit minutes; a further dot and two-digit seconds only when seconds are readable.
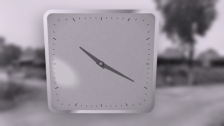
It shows 10.20
